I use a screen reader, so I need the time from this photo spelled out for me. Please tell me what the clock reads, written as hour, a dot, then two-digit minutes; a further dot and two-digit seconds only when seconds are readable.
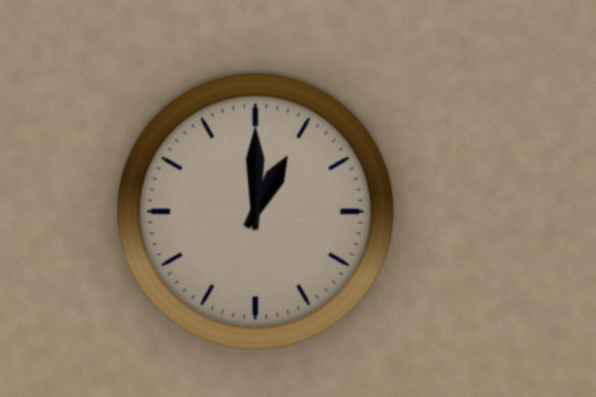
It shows 1.00
